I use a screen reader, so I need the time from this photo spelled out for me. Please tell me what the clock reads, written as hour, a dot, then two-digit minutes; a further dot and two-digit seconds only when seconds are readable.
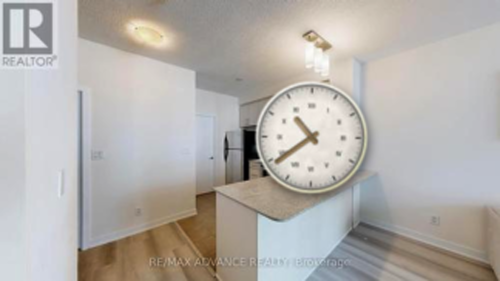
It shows 10.39
